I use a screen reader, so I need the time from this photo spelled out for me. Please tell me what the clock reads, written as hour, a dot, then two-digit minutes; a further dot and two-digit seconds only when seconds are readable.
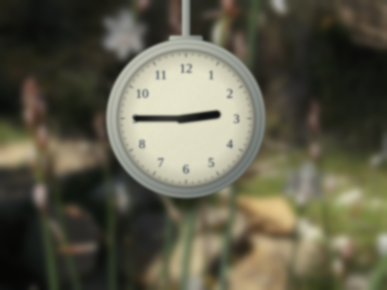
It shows 2.45
